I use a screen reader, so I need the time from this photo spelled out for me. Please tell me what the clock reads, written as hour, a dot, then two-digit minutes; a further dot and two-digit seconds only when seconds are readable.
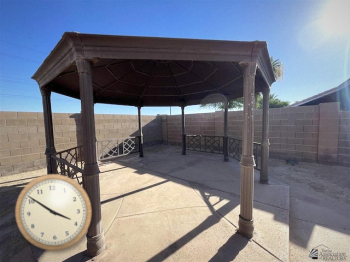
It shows 3.51
